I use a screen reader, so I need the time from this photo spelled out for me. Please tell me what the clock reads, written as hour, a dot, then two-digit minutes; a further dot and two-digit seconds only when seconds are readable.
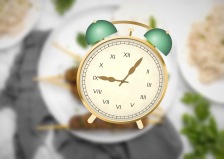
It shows 9.05
